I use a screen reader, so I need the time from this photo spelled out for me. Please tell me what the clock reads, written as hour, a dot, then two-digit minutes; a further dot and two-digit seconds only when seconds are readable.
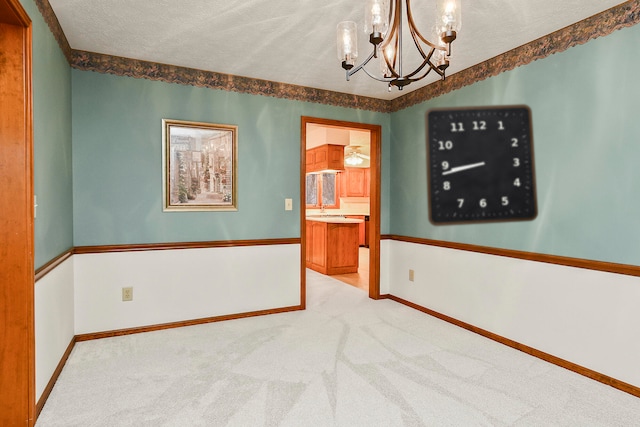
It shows 8.43
